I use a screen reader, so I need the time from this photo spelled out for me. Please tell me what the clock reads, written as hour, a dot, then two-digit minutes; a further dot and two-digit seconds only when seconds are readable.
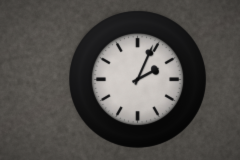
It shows 2.04
